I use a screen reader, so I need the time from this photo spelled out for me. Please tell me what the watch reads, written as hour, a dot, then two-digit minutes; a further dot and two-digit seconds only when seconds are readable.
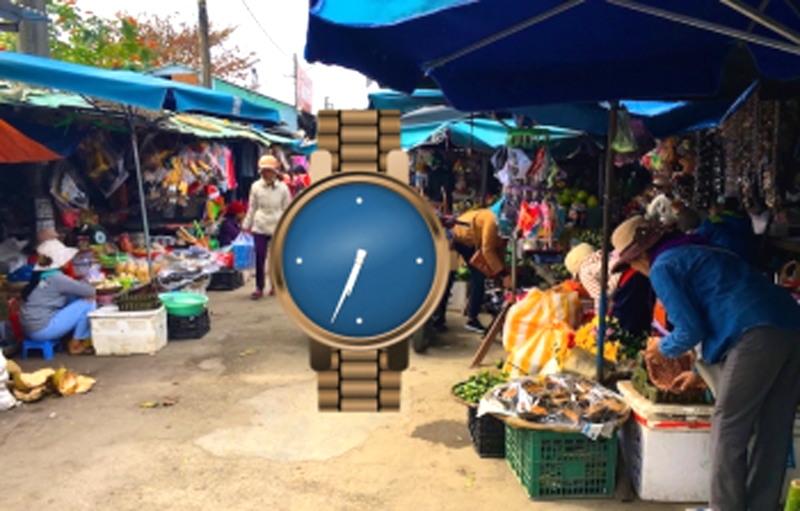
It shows 6.34
